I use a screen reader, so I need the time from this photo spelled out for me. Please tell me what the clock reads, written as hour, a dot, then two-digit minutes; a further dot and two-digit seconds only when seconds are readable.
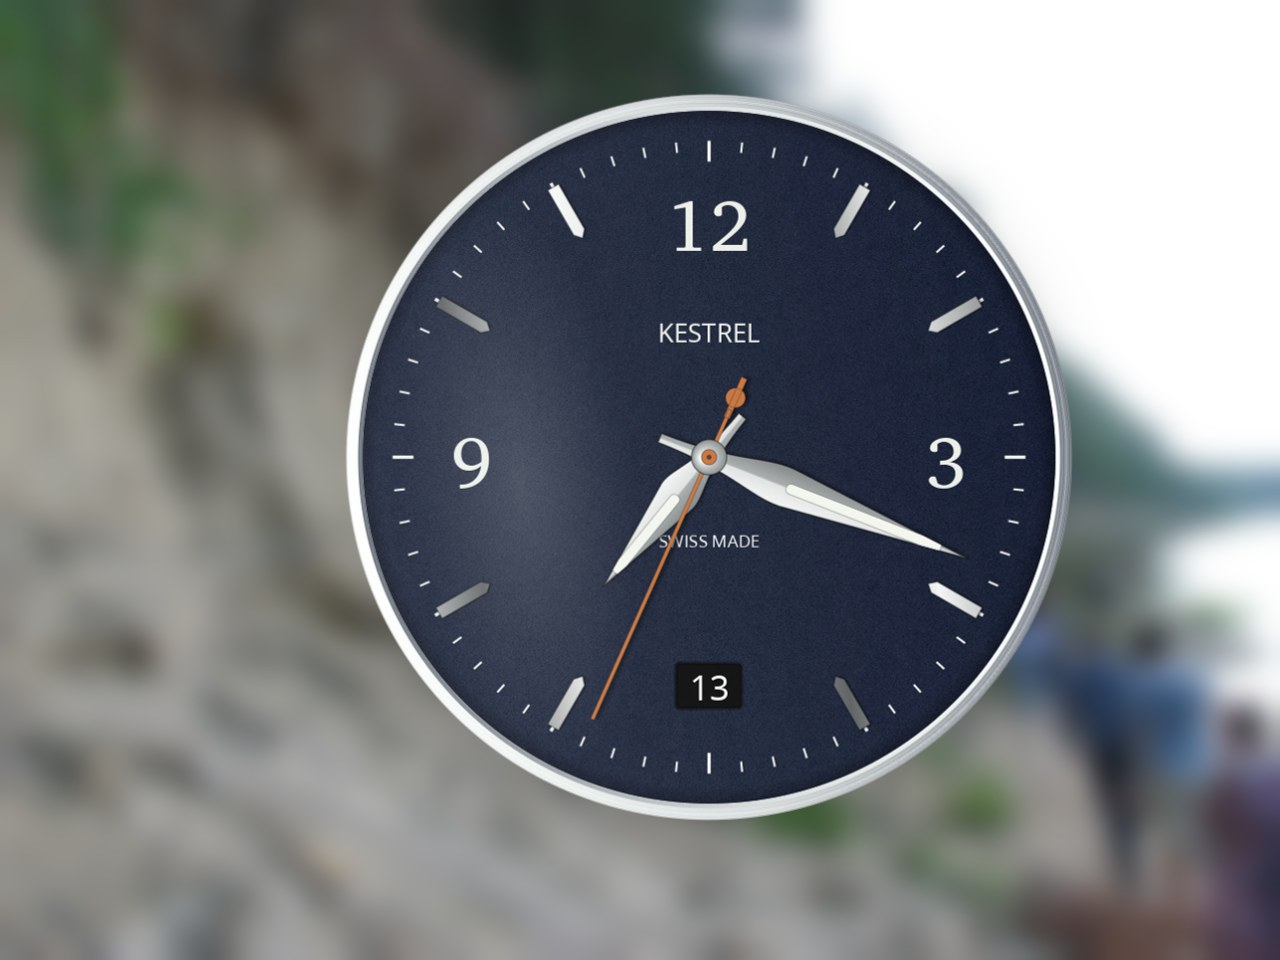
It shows 7.18.34
